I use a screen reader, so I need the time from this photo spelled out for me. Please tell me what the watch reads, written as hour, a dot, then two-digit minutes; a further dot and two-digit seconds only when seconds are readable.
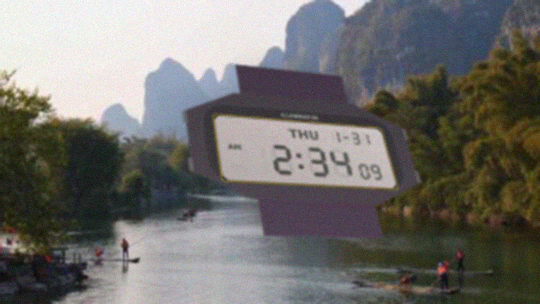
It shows 2.34.09
